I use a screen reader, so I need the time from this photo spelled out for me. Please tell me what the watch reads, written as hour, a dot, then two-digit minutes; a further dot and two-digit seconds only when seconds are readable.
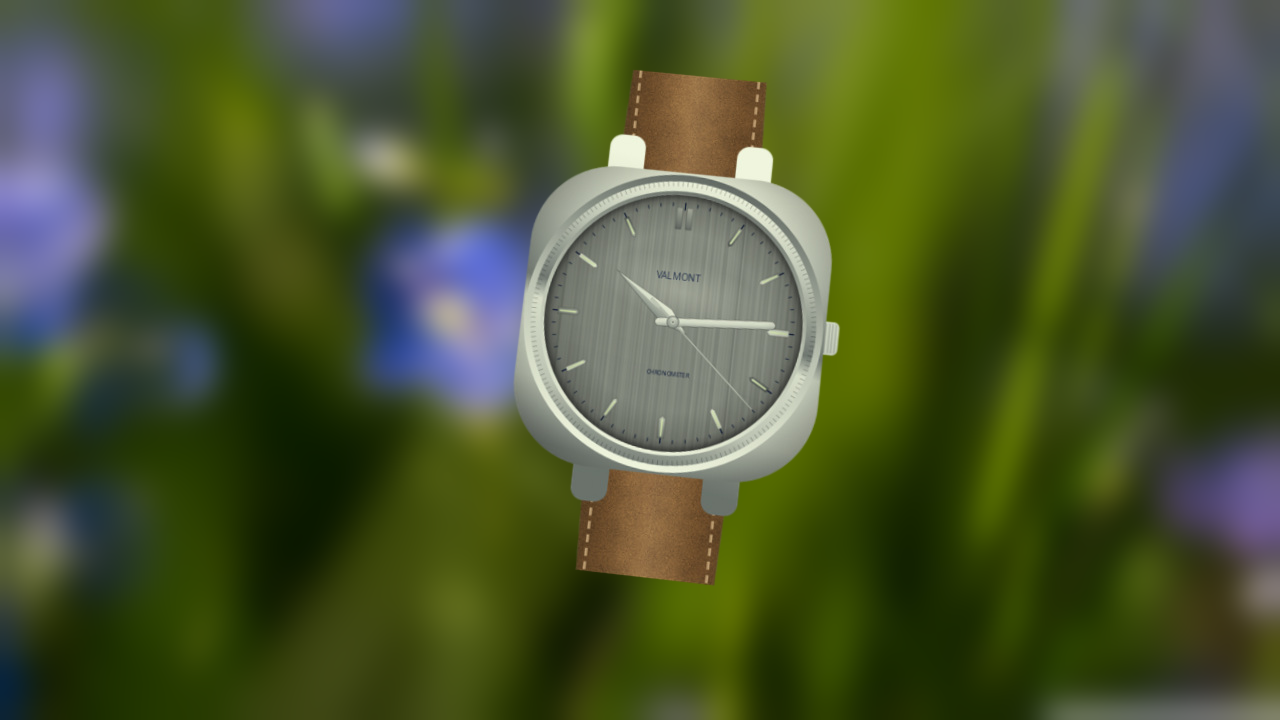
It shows 10.14.22
